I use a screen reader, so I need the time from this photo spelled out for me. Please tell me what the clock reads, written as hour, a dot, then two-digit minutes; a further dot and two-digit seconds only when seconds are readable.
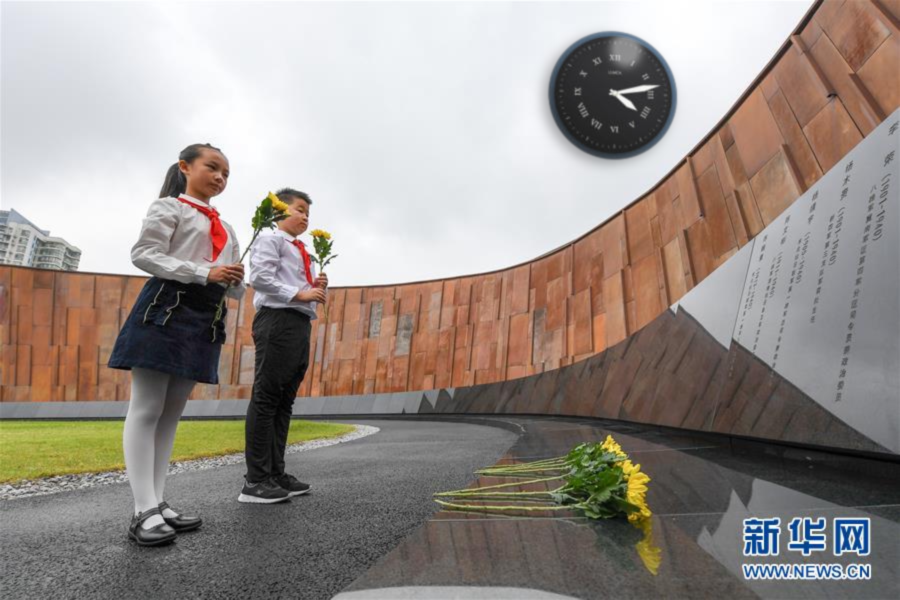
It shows 4.13
